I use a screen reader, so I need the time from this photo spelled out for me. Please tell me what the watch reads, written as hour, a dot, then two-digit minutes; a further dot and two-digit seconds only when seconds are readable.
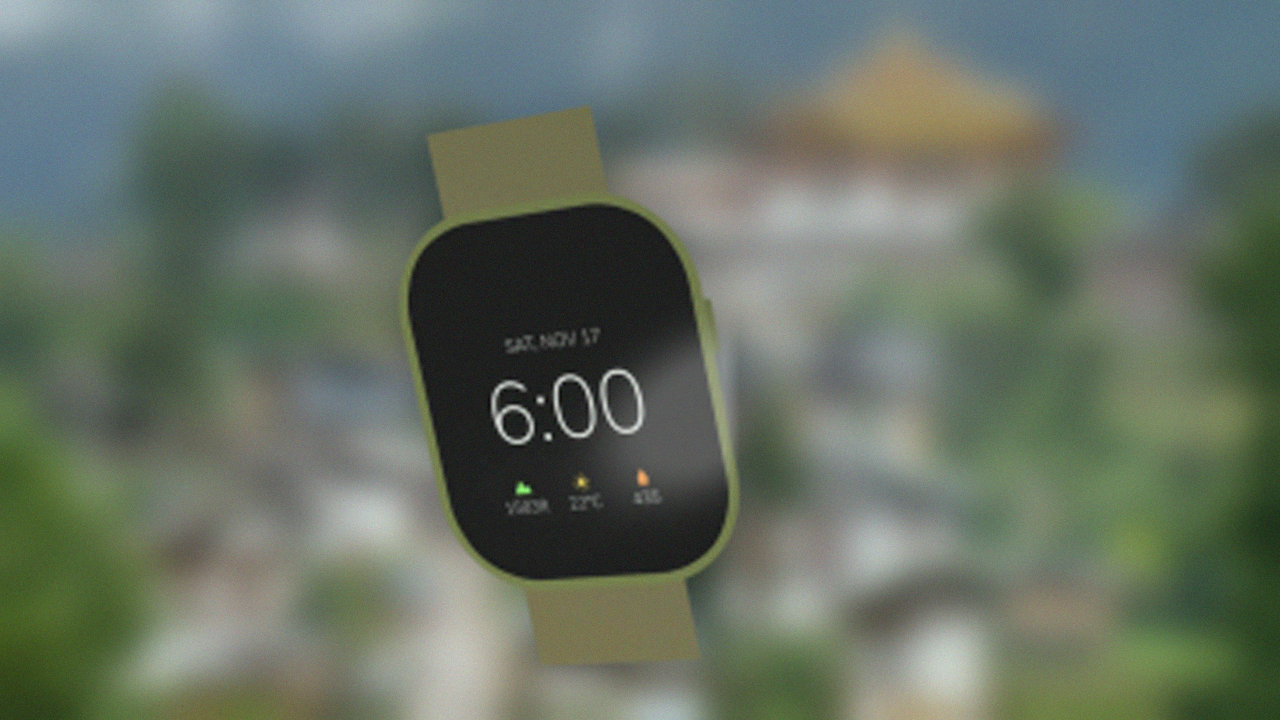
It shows 6.00
